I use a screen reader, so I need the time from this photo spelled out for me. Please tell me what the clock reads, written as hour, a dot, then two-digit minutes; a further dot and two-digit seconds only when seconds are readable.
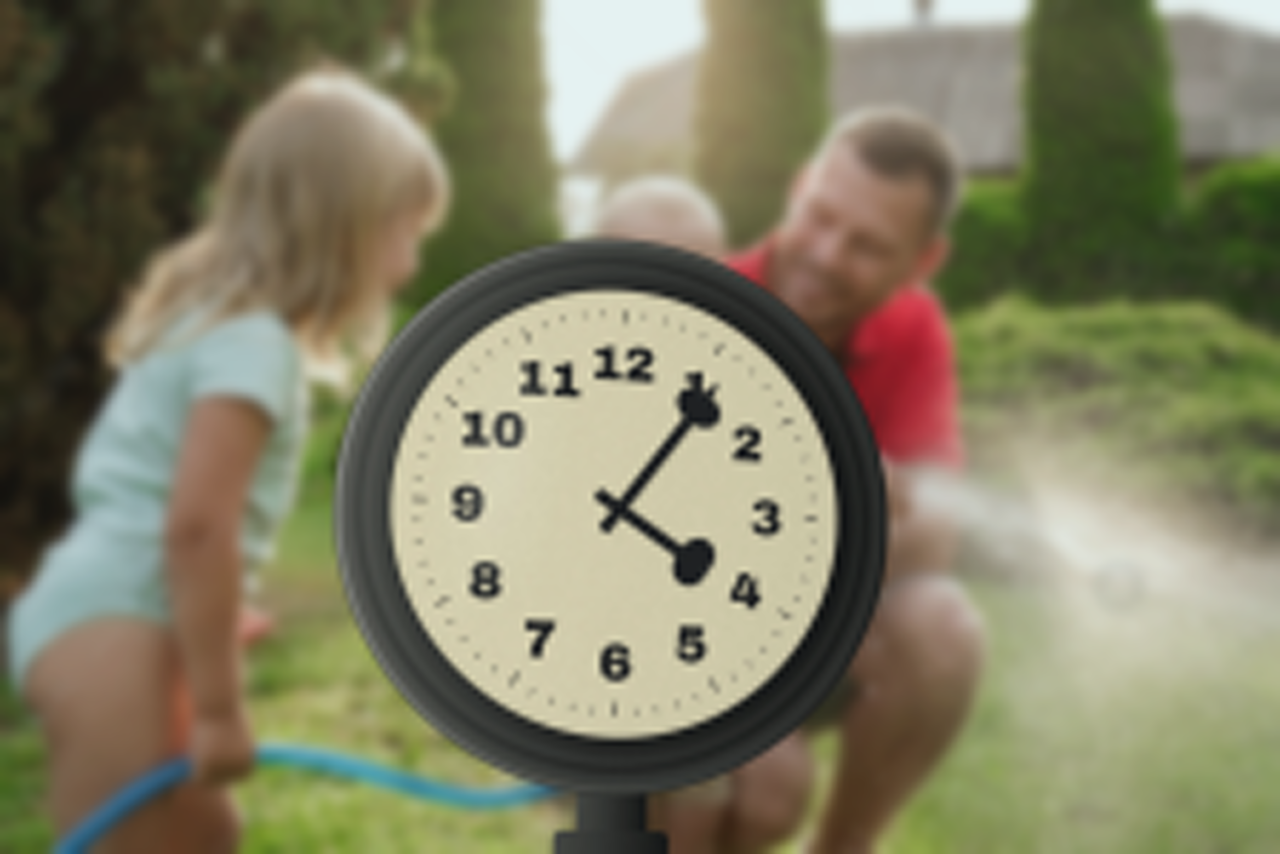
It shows 4.06
